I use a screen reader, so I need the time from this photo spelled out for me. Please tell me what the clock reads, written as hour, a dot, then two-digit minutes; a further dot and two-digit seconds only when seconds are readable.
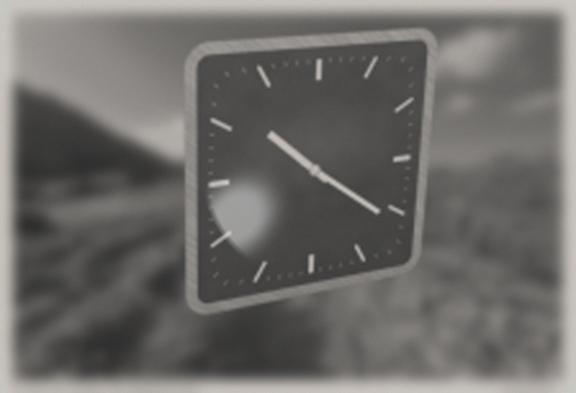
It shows 10.21
